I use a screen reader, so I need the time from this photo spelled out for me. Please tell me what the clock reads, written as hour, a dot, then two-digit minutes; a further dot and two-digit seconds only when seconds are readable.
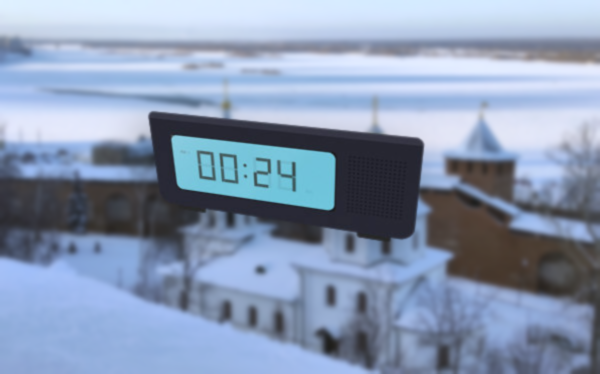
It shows 0.24
